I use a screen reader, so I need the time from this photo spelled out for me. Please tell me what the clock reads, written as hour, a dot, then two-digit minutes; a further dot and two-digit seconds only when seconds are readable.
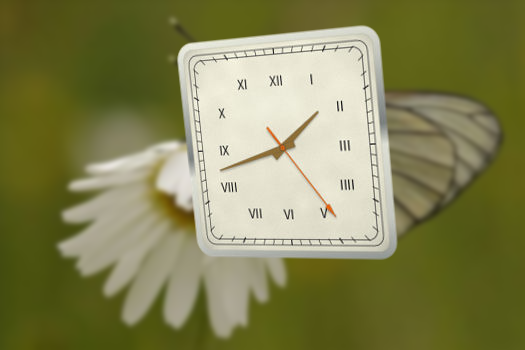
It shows 1.42.24
